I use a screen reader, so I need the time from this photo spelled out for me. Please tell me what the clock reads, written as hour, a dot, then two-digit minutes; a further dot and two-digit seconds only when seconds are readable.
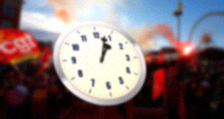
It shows 1.03
